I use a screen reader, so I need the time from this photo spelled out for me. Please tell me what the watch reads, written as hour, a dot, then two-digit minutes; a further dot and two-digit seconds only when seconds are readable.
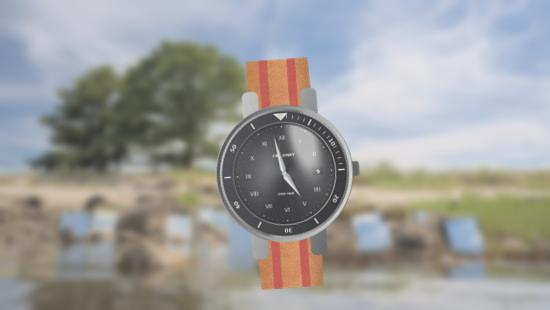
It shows 4.58
